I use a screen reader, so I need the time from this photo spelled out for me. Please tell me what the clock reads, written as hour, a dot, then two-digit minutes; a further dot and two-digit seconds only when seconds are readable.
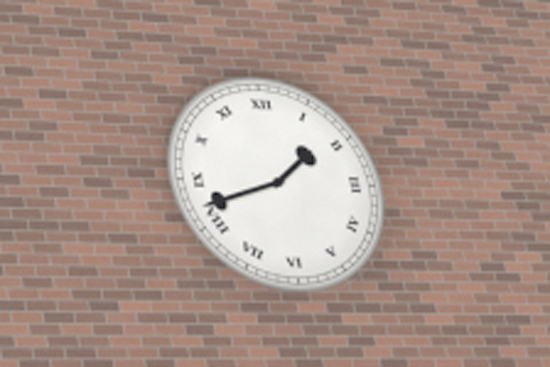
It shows 1.42
